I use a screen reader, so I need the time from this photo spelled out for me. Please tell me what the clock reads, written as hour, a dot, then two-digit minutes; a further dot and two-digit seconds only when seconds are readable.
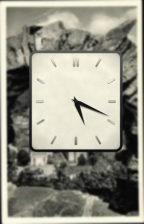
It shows 5.19
